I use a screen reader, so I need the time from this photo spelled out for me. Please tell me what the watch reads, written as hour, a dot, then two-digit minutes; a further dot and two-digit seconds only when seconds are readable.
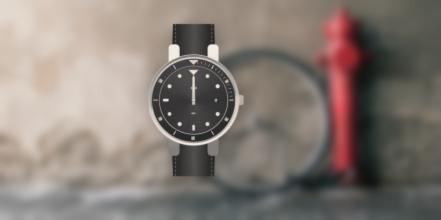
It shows 12.00
